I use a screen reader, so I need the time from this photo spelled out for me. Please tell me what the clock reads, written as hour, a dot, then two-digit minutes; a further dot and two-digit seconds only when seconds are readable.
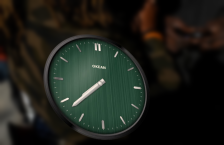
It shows 7.38
